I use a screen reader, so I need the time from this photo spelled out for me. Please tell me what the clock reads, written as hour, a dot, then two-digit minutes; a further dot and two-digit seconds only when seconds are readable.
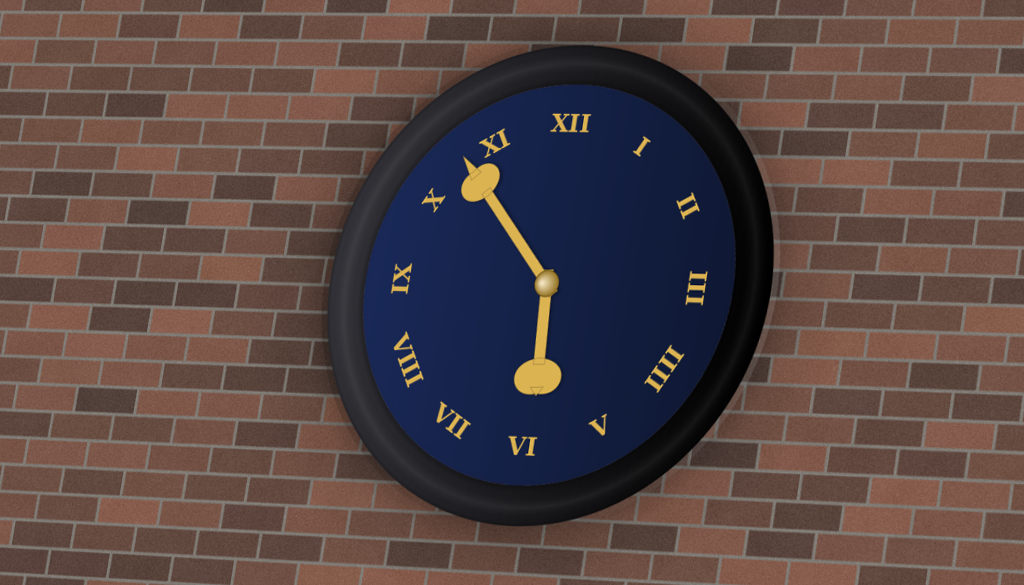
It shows 5.53
